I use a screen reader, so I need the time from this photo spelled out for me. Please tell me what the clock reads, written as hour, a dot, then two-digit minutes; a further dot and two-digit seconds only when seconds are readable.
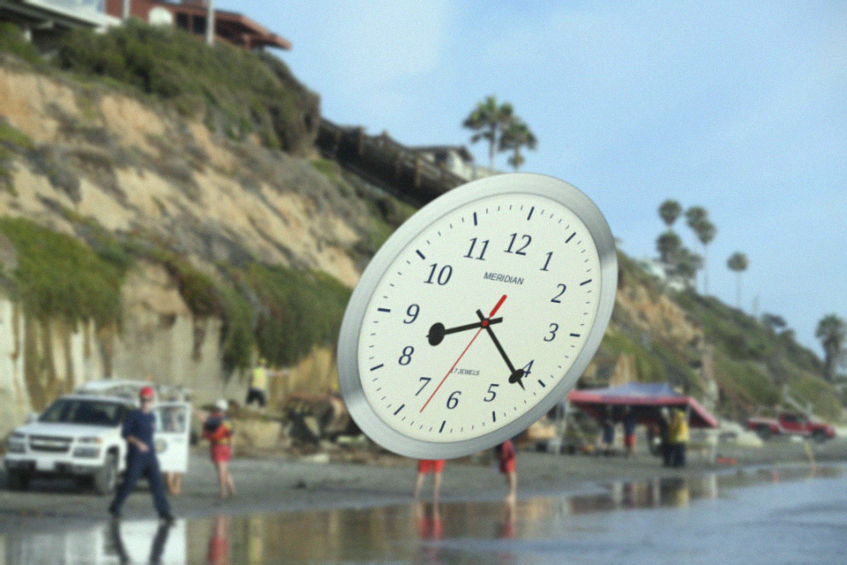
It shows 8.21.33
